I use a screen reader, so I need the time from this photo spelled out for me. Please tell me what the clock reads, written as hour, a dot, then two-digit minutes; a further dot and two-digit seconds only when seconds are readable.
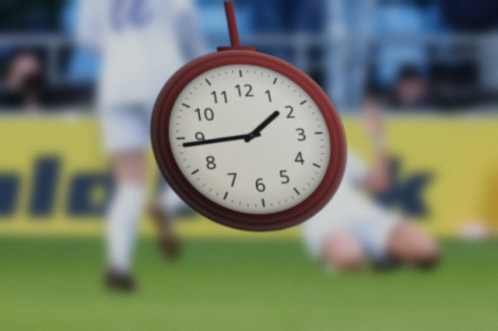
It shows 1.44
